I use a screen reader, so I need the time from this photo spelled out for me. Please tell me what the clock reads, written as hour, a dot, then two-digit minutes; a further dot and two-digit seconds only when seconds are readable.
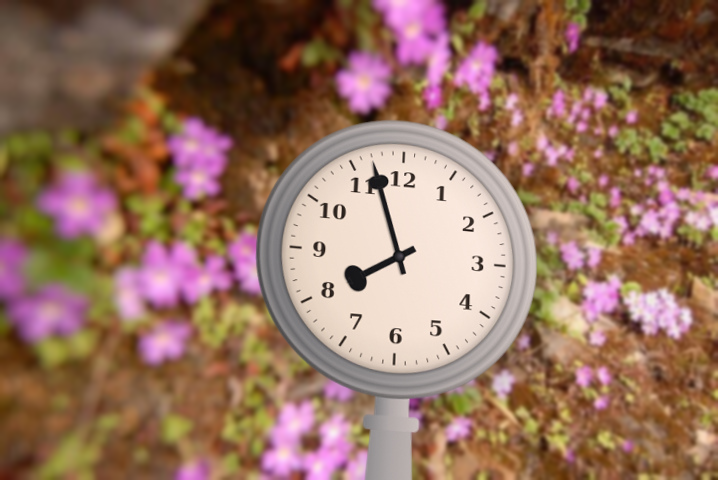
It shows 7.57
